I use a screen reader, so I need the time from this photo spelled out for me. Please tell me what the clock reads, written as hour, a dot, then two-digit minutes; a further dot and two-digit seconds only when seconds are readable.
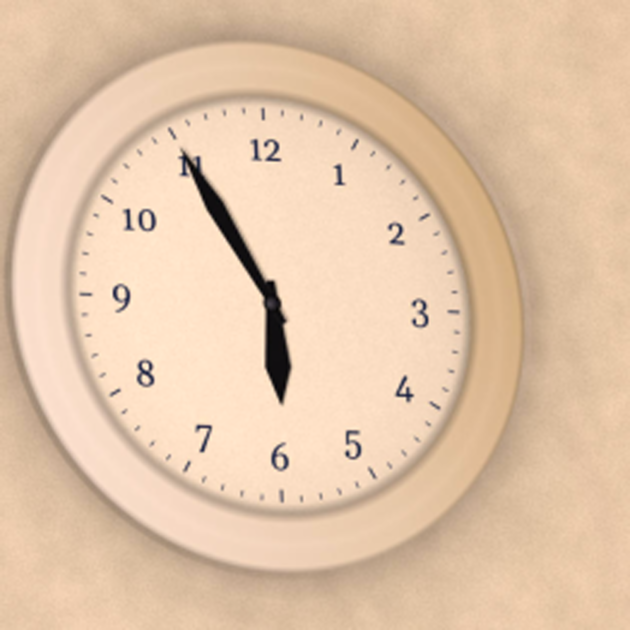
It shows 5.55
